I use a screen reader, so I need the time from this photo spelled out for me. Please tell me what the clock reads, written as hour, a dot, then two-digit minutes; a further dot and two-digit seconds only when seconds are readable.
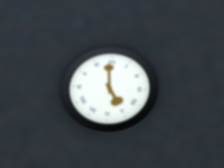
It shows 4.59
